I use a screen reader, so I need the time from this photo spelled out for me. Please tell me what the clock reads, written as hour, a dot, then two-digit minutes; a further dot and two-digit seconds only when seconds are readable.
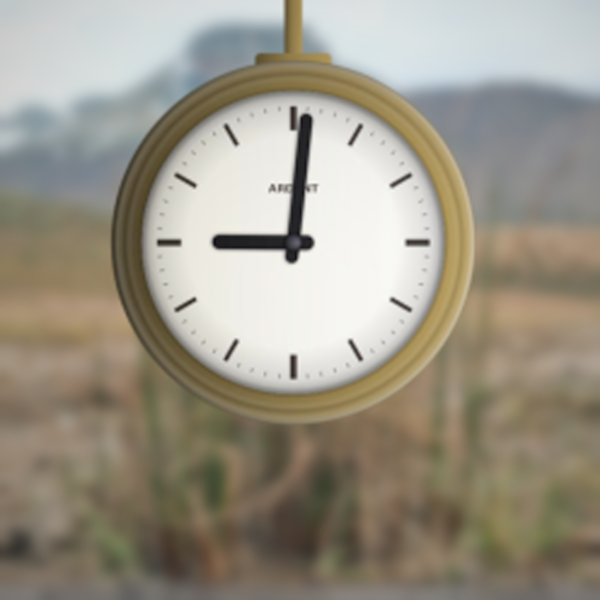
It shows 9.01
